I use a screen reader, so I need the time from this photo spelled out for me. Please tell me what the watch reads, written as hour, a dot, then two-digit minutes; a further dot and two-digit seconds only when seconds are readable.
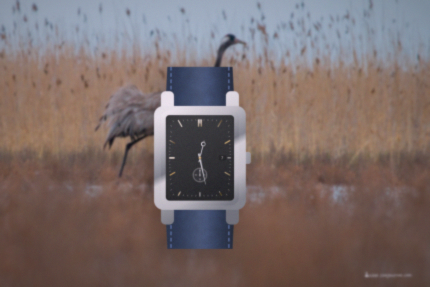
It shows 12.28
